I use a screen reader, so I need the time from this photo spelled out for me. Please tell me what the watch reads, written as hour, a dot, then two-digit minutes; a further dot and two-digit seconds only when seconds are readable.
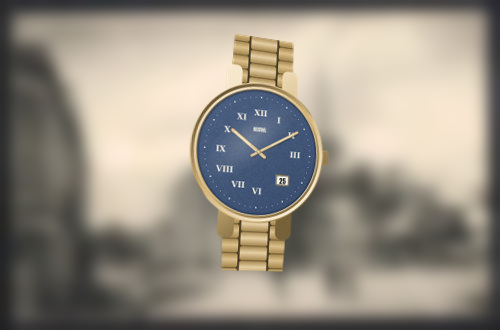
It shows 10.10
